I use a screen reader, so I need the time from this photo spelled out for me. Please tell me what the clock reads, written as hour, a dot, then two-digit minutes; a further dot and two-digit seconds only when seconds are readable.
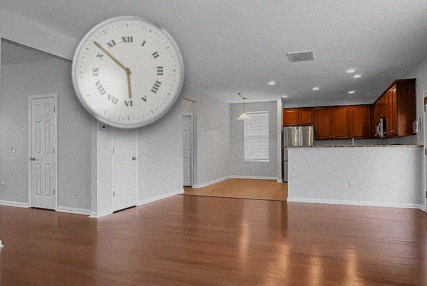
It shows 5.52
